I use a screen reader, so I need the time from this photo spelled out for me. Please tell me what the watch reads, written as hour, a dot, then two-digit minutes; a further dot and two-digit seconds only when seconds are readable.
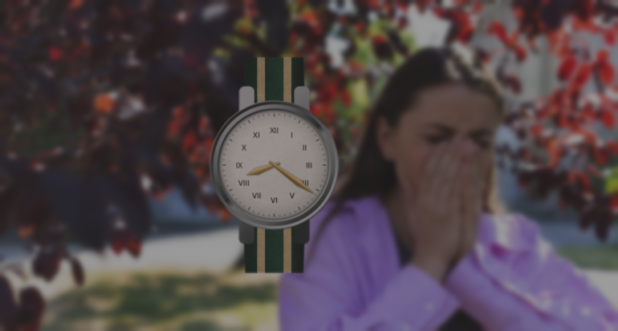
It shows 8.21
